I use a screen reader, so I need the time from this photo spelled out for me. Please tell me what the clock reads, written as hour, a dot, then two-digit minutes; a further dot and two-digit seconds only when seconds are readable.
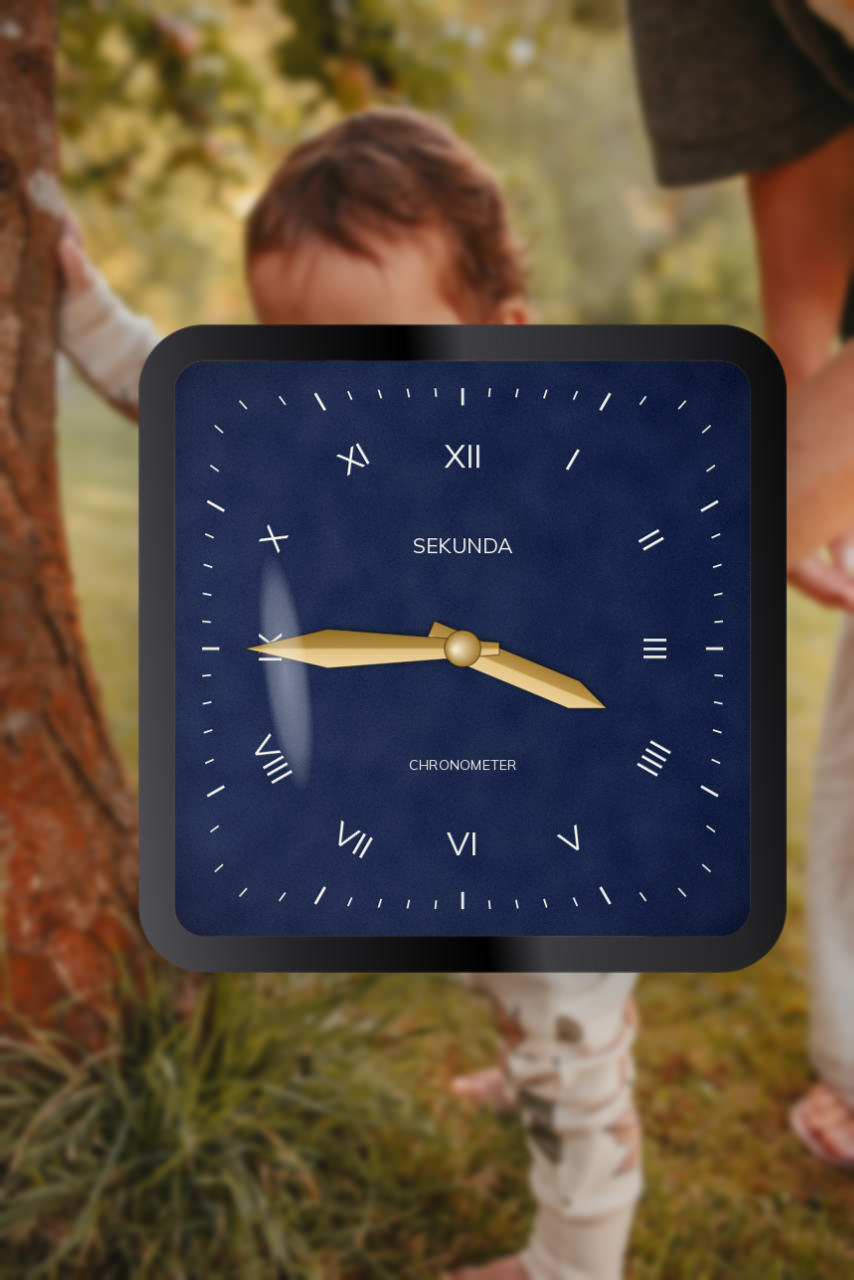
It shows 3.45
